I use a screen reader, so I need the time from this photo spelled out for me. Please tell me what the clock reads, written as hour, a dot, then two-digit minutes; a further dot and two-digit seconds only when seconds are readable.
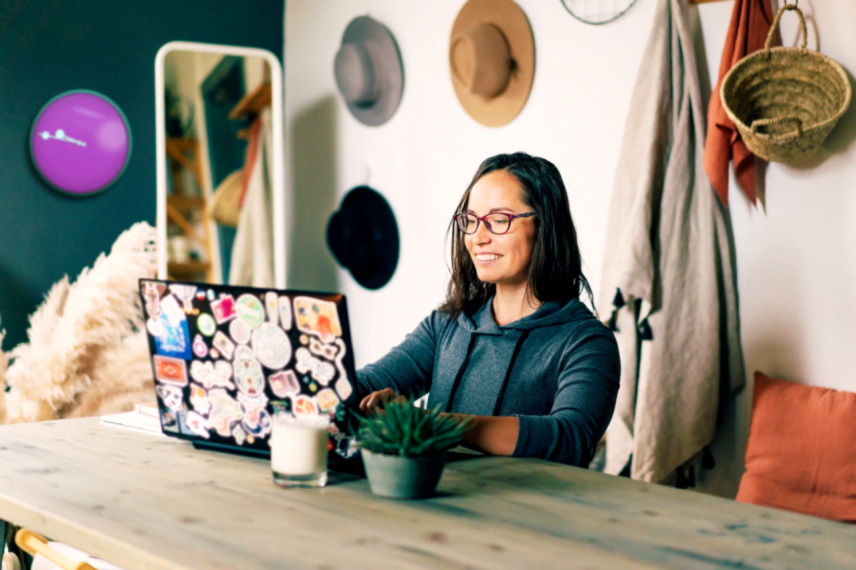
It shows 9.47
